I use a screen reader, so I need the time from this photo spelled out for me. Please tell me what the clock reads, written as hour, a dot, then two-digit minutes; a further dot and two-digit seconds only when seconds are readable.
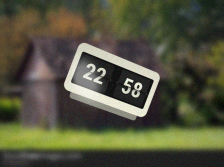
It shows 22.58
